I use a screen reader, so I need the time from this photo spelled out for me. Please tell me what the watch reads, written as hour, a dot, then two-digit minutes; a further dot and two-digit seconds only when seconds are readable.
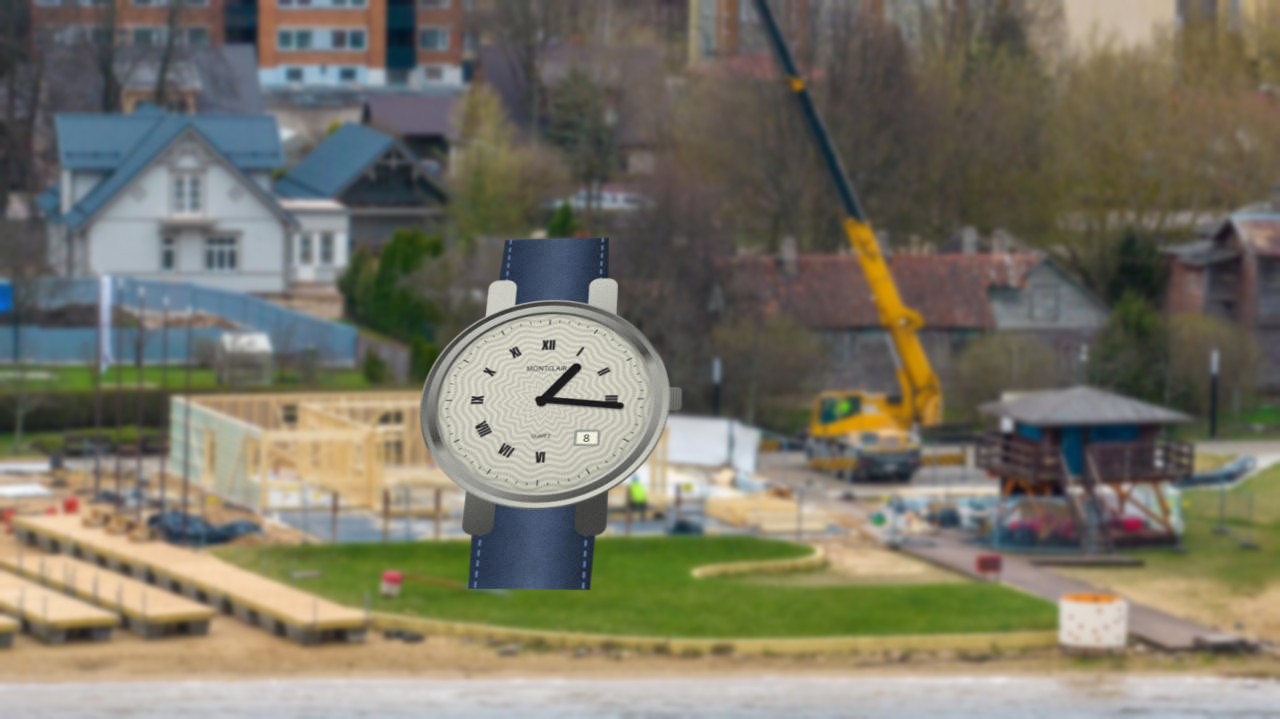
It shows 1.16
